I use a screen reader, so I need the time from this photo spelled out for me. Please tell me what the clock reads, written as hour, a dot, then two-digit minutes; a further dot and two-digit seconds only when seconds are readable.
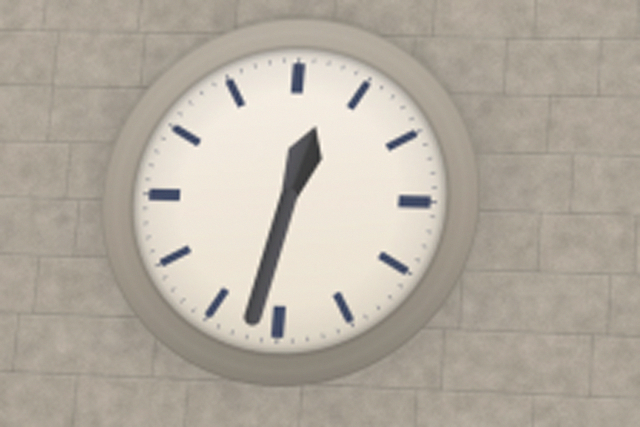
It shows 12.32
